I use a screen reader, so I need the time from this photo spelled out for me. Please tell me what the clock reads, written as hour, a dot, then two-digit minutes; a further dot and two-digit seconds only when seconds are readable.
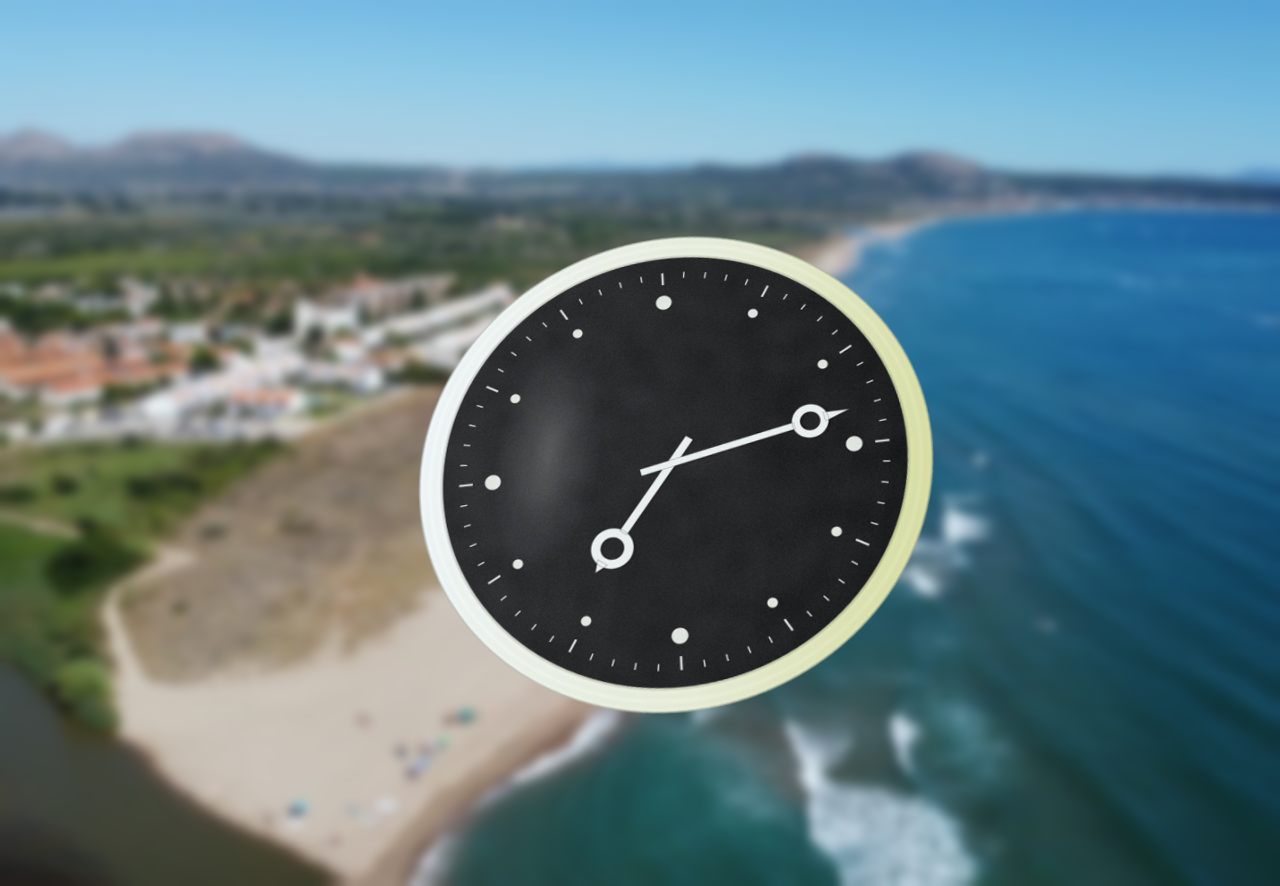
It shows 7.13
